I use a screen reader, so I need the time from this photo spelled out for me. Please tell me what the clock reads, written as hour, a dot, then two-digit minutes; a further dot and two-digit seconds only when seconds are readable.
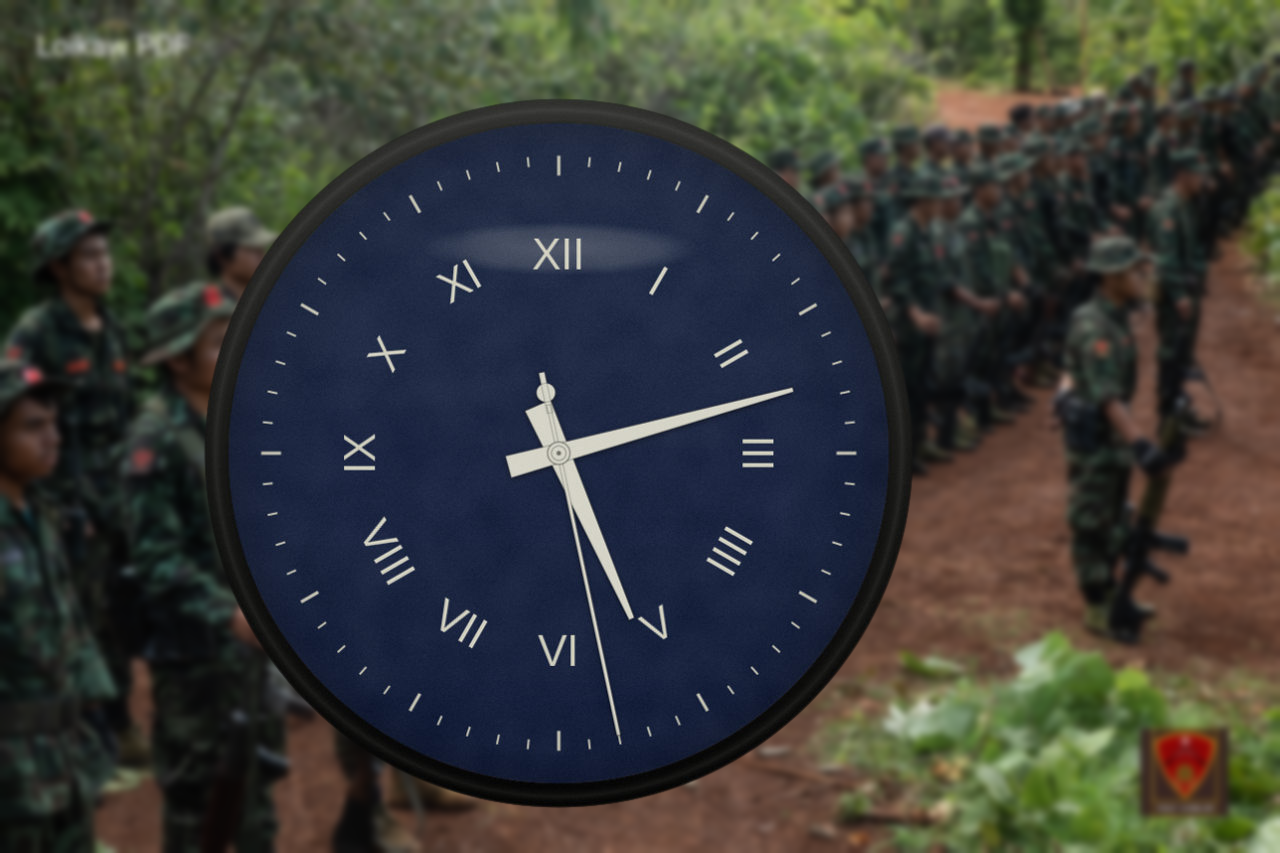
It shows 5.12.28
